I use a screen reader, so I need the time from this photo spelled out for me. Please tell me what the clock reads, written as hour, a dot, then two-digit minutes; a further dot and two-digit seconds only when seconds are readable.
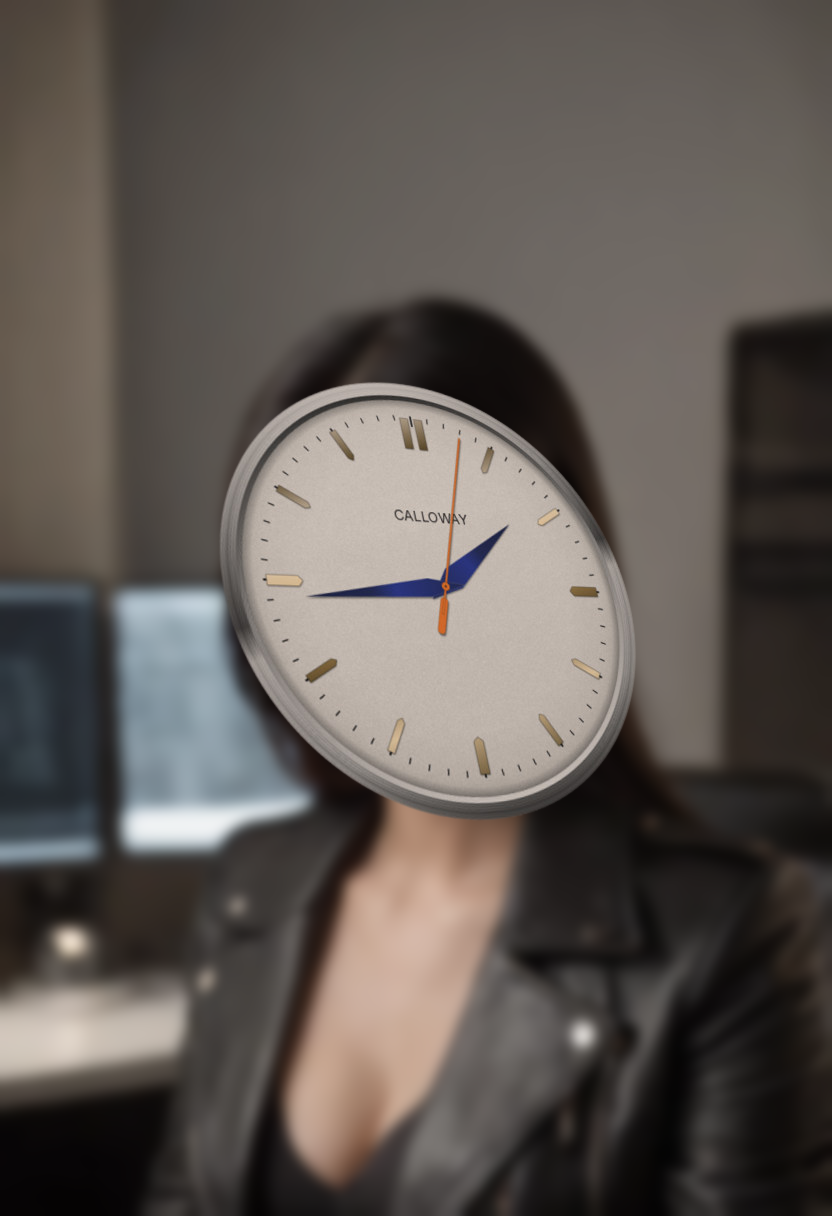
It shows 1.44.03
